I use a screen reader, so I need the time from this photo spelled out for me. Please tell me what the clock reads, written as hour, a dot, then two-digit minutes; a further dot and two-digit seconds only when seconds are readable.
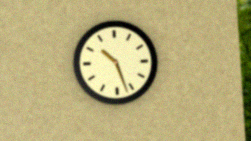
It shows 10.27
